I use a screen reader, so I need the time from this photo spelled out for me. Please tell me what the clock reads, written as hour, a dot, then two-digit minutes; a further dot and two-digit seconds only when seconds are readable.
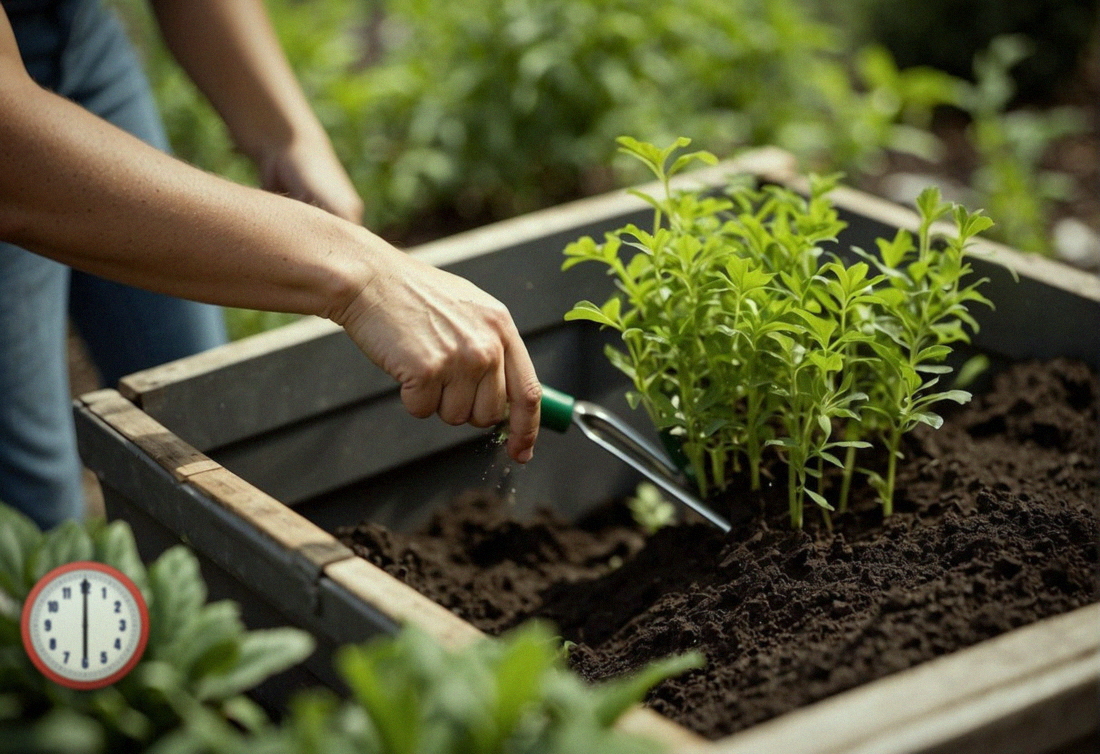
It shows 6.00
